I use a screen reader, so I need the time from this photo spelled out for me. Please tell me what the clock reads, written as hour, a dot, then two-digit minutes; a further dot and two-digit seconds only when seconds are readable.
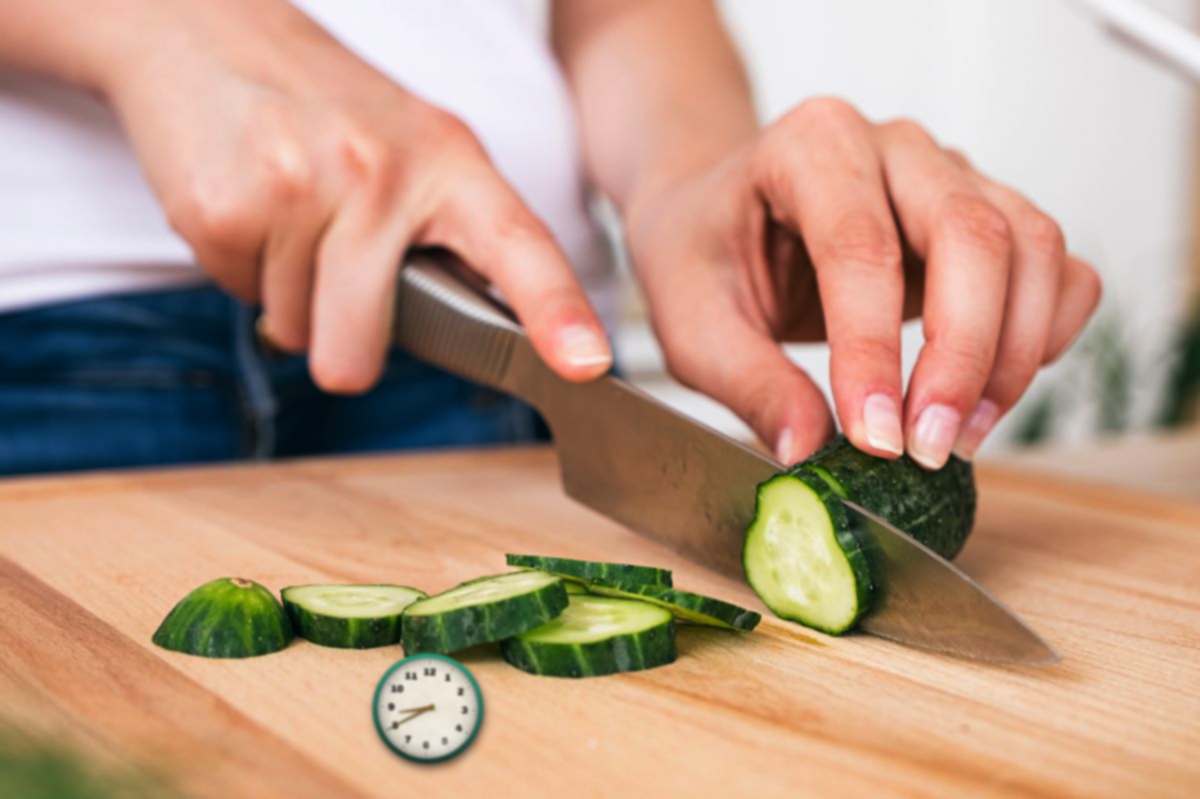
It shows 8.40
